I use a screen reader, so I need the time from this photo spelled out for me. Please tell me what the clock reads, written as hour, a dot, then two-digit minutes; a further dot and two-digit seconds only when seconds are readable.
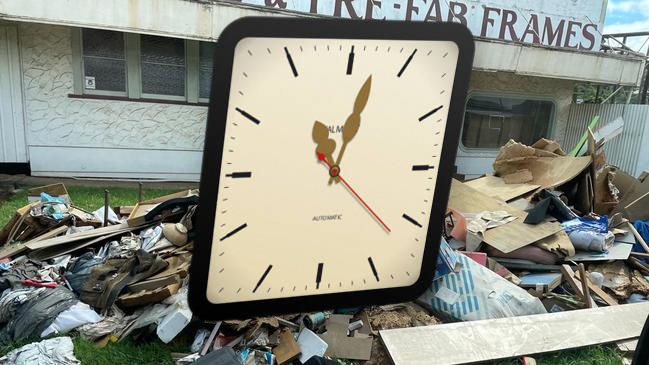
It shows 11.02.22
